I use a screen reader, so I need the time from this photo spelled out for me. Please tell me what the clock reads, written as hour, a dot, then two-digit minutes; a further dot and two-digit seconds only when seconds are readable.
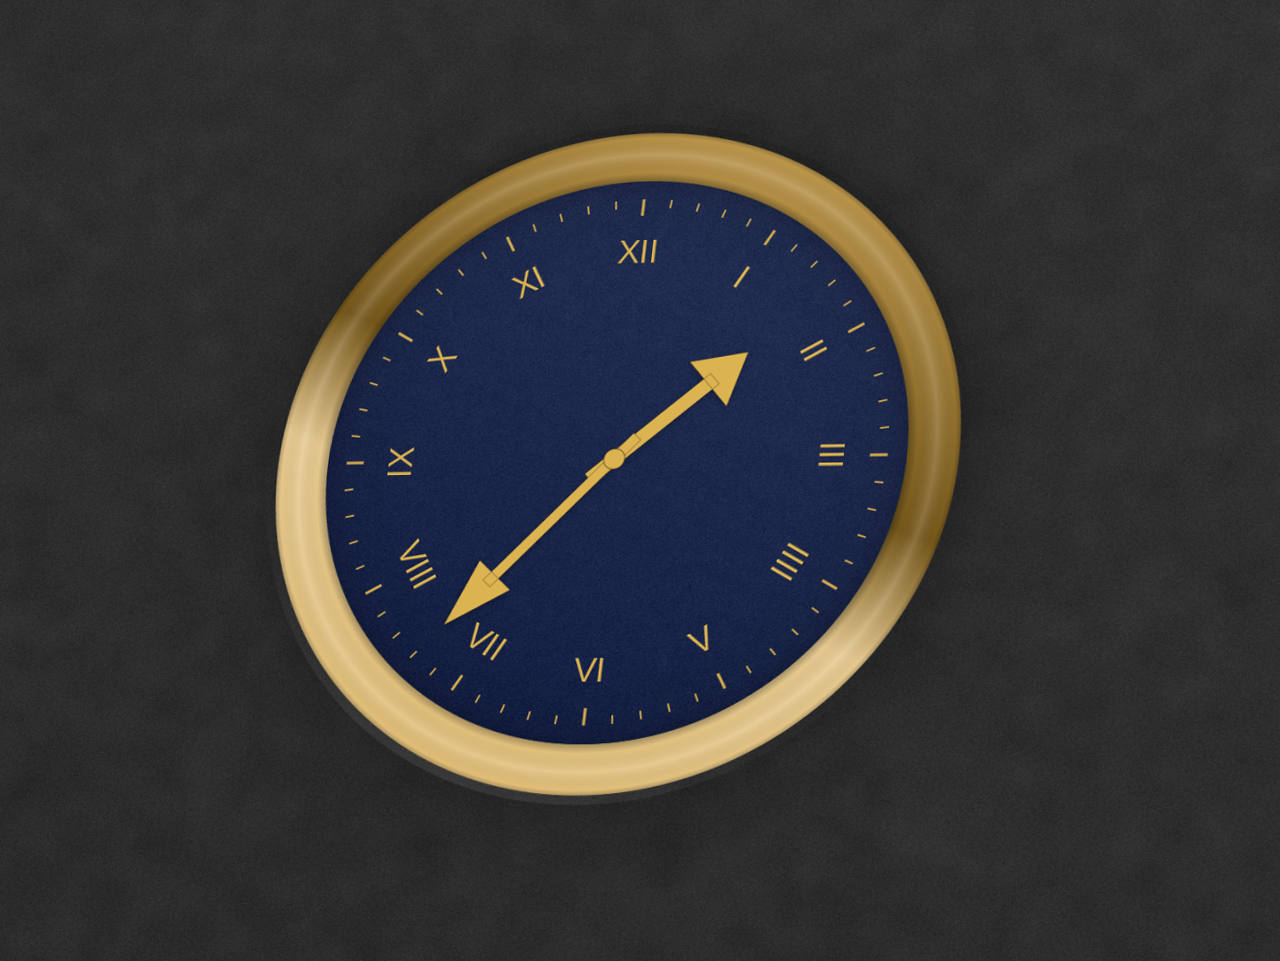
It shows 1.37
